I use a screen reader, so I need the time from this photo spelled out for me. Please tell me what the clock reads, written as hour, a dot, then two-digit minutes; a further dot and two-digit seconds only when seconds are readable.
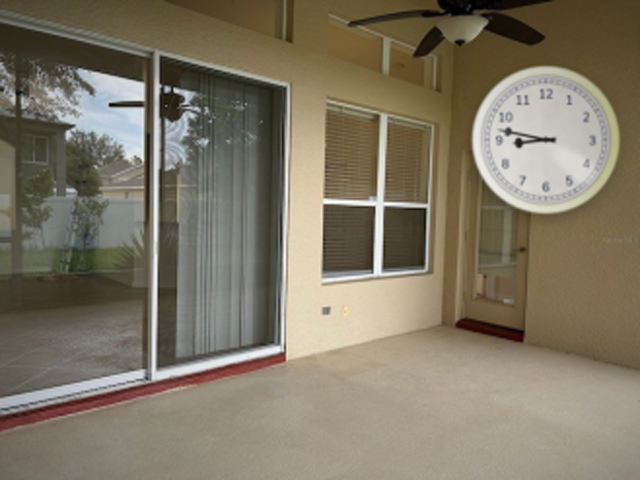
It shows 8.47
